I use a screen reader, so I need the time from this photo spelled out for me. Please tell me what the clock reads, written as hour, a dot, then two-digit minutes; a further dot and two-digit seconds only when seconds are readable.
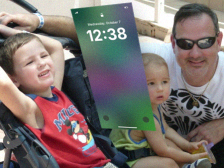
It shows 12.38
